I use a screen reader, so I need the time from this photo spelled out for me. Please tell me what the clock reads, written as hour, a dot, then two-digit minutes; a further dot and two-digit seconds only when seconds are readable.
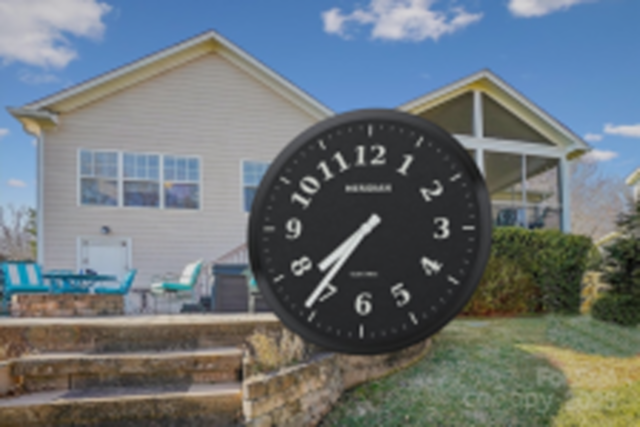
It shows 7.36
